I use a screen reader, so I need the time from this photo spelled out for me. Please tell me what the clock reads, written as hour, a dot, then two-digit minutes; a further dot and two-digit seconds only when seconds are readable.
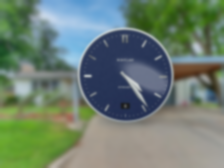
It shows 4.24
